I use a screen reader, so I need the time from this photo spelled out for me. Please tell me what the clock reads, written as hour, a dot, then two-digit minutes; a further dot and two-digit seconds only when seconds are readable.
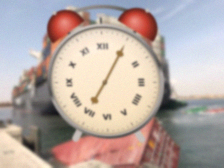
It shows 7.05
